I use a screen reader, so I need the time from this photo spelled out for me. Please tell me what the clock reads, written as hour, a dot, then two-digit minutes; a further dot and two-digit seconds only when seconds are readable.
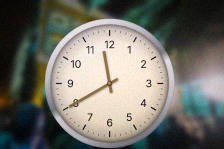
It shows 11.40
